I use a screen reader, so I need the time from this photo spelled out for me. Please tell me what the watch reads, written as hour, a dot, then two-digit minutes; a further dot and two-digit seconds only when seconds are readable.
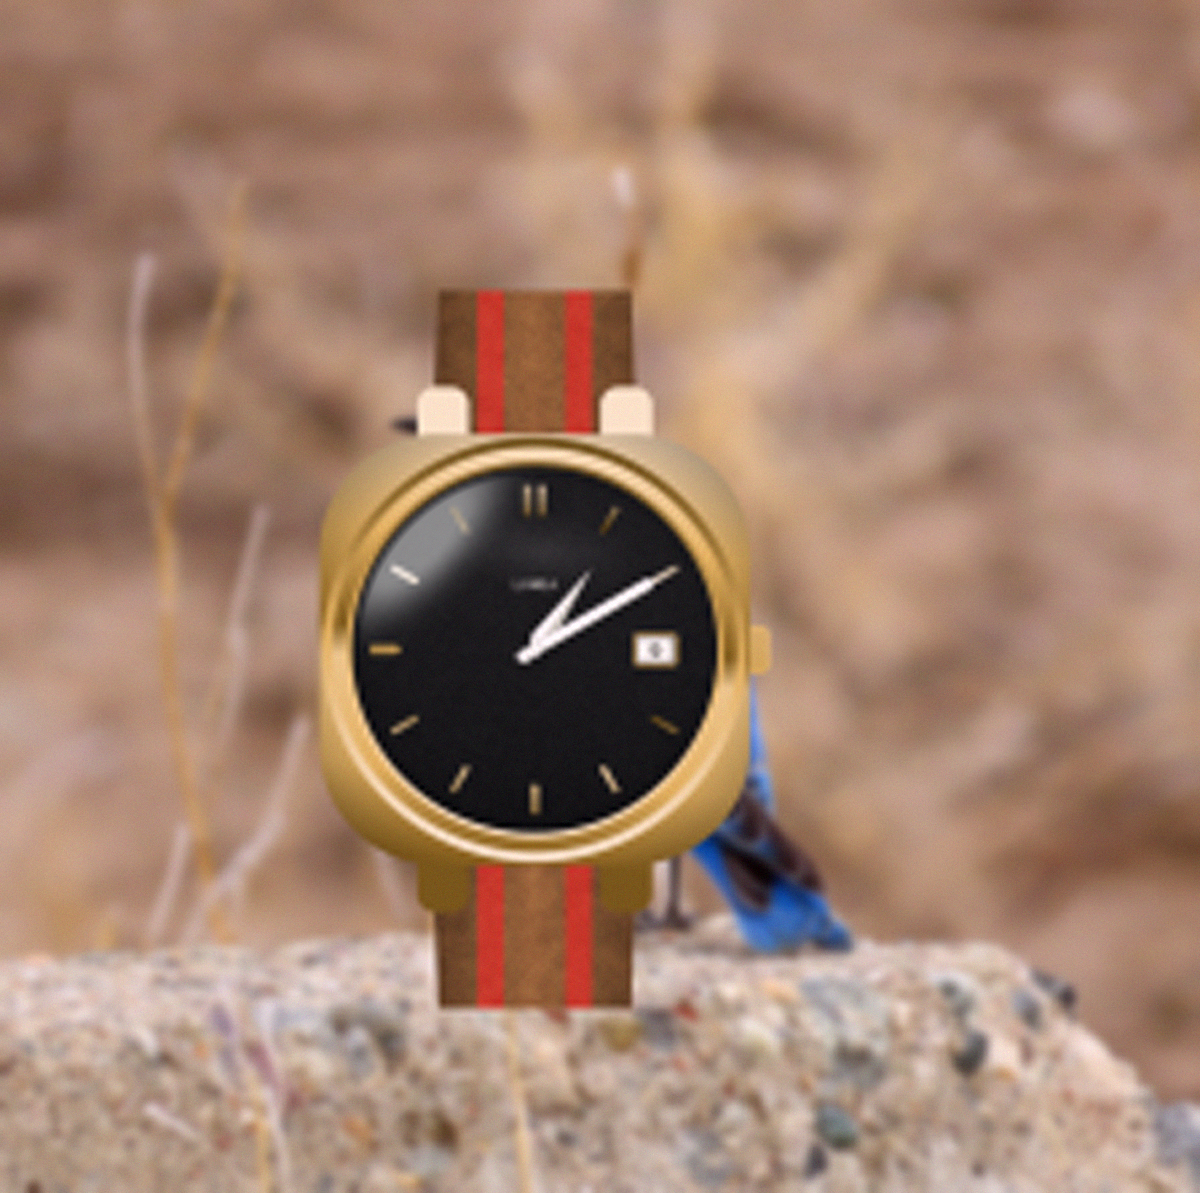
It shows 1.10
